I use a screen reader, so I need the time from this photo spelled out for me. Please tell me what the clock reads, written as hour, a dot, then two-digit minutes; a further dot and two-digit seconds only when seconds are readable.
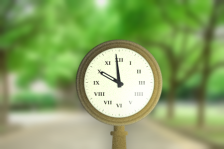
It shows 9.59
